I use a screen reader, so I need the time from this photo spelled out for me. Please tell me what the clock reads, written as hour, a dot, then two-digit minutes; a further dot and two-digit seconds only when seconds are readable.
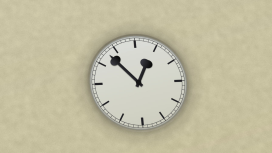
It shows 12.53
